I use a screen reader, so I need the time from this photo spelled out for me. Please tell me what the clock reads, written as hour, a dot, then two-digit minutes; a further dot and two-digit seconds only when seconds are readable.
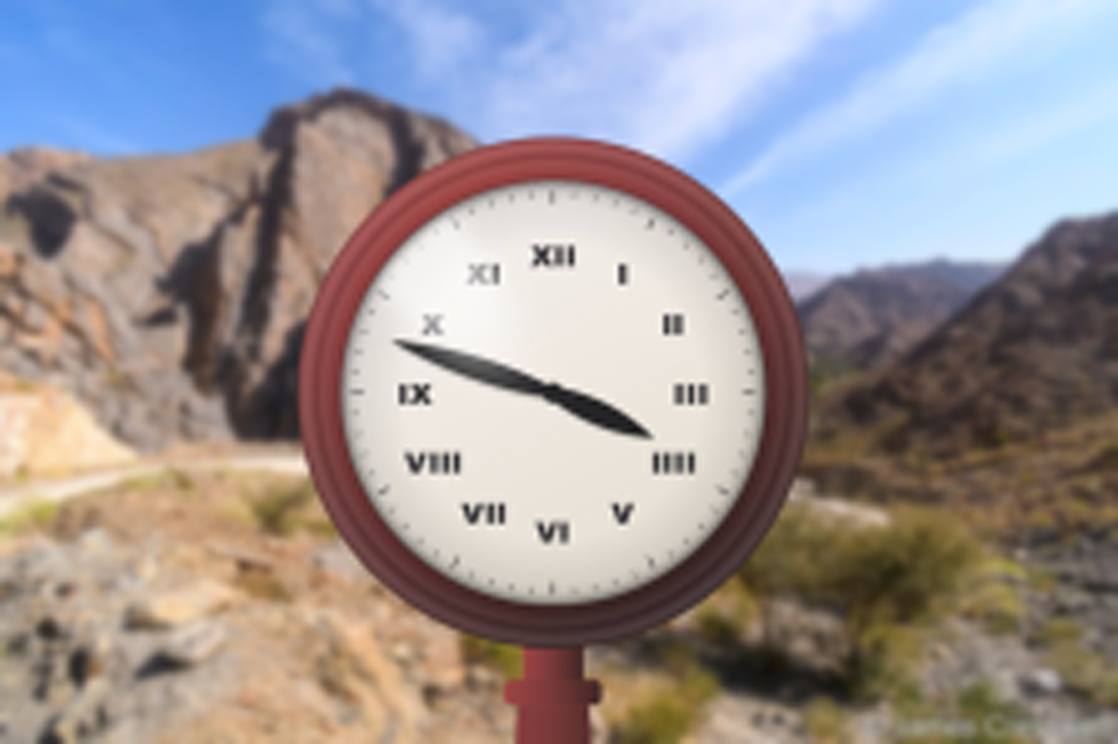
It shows 3.48
